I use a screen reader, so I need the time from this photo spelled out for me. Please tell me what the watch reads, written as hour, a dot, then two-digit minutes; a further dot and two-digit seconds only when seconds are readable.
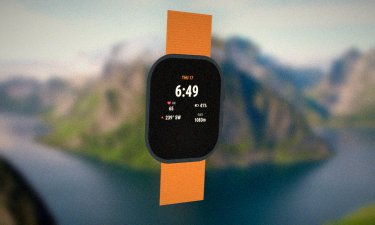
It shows 6.49
